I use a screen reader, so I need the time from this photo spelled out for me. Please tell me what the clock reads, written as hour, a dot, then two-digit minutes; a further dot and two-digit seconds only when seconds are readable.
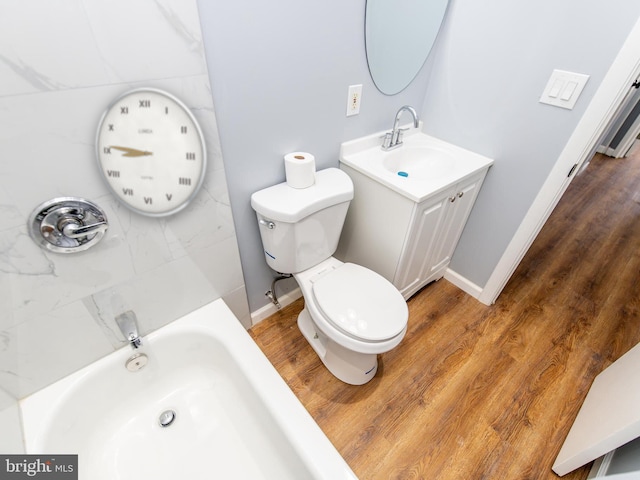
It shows 8.46
